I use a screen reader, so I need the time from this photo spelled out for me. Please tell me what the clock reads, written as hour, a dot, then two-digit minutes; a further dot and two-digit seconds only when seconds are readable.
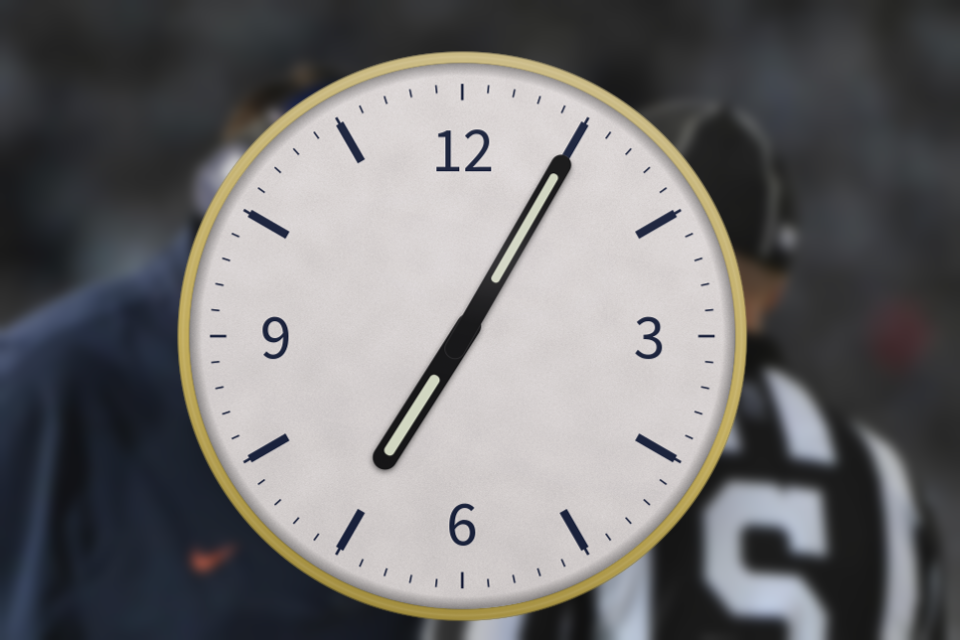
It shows 7.05
